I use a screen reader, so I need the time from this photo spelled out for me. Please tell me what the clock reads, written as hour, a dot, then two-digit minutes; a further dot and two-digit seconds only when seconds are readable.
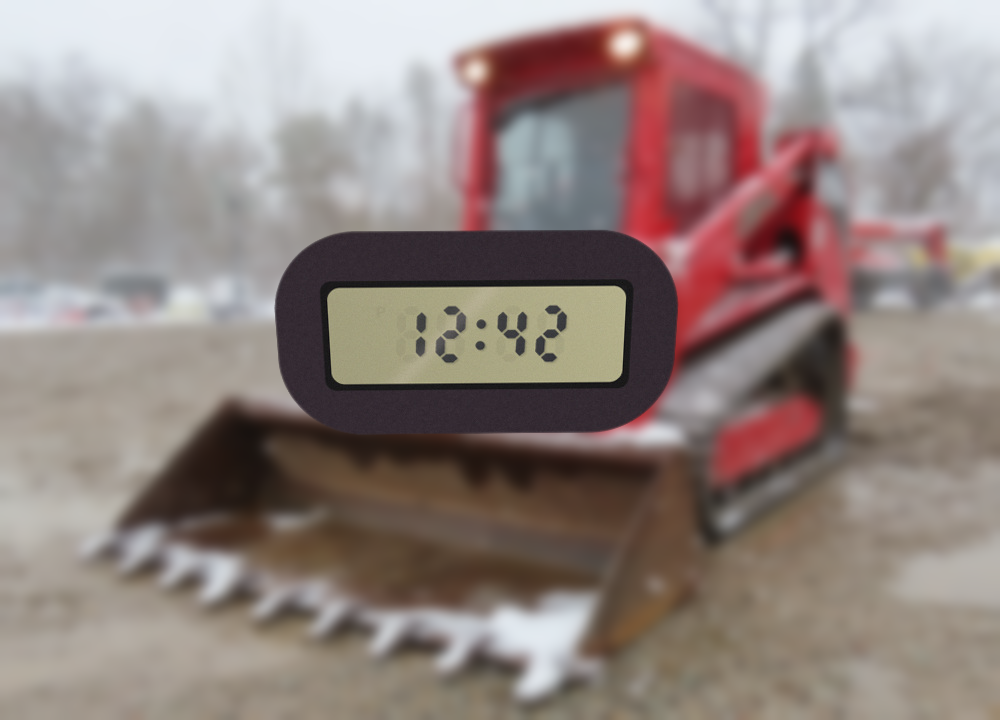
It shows 12.42
